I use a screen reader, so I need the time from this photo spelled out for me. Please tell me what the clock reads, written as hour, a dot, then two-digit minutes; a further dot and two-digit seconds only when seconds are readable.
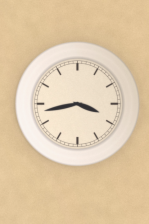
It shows 3.43
